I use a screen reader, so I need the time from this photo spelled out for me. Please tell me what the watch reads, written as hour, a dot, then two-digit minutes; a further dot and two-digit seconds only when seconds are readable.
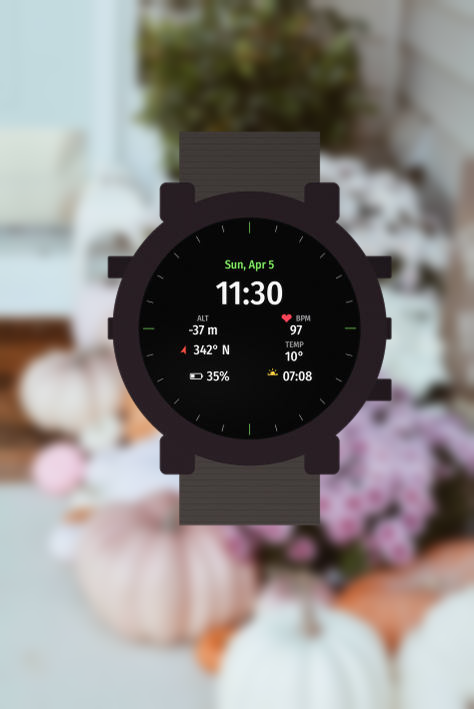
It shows 11.30
